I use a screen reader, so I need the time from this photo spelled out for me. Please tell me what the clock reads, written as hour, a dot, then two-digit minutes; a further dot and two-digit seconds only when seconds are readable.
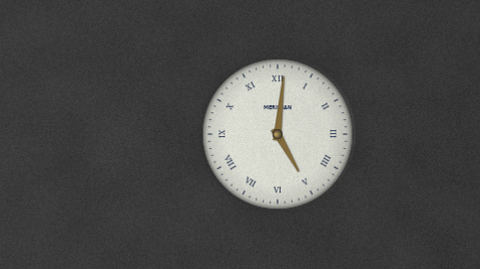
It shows 5.01
